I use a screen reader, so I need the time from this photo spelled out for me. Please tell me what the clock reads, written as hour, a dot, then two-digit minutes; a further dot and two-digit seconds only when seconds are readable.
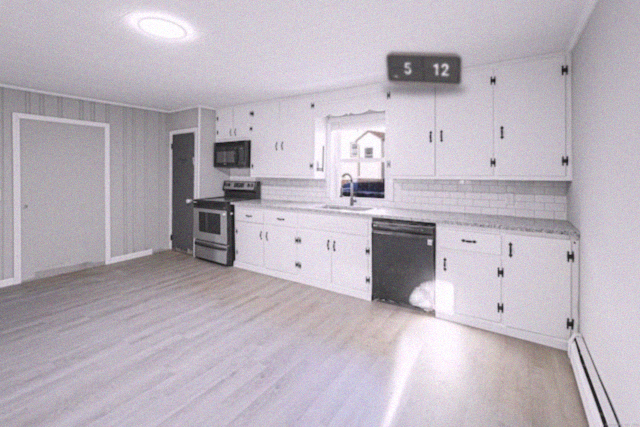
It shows 5.12
